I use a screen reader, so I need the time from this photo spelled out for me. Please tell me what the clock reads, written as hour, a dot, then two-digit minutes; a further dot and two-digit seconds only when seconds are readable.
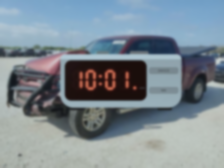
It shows 10.01
